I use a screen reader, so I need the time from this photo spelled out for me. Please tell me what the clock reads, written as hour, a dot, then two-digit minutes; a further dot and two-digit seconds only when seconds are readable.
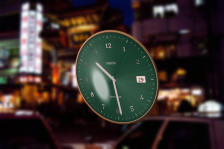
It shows 10.29
